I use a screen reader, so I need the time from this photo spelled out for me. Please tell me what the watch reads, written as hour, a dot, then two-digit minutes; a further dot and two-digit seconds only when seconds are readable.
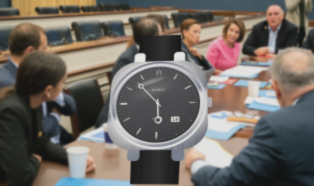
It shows 5.53
